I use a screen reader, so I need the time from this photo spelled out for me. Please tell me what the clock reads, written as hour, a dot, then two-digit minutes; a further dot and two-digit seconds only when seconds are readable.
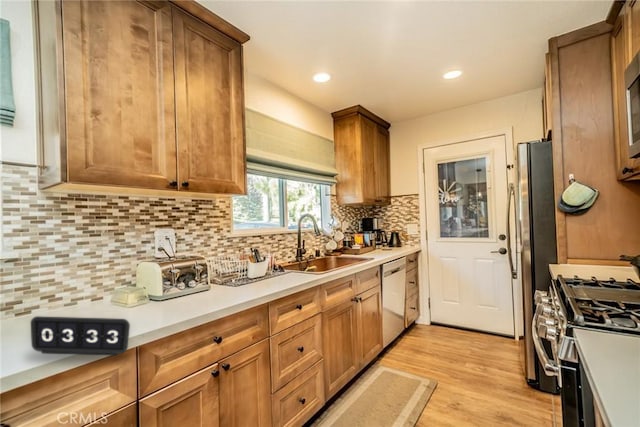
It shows 3.33
